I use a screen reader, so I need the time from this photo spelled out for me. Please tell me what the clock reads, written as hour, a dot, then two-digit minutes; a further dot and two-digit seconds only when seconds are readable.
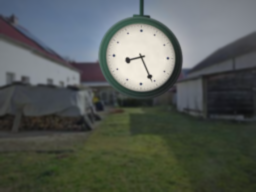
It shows 8.26
